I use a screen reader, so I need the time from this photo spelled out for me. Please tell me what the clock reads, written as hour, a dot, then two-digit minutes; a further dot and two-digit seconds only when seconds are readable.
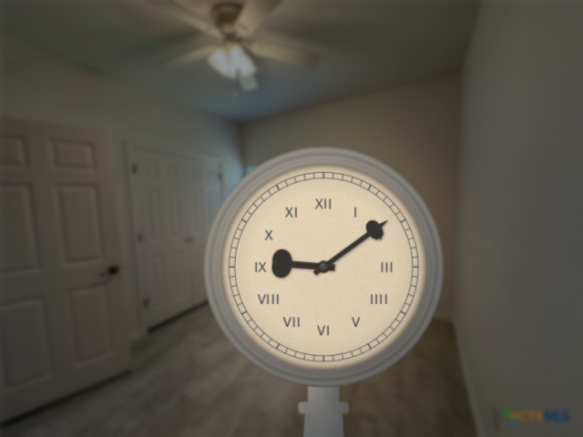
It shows 9.09
